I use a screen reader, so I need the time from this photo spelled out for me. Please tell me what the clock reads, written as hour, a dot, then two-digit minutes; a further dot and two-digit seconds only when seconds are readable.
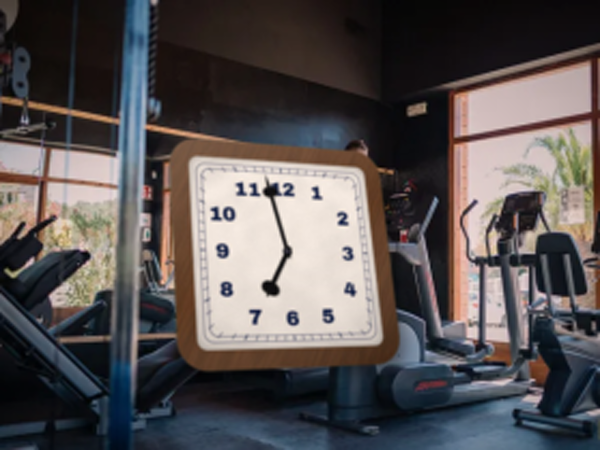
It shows 6.58
